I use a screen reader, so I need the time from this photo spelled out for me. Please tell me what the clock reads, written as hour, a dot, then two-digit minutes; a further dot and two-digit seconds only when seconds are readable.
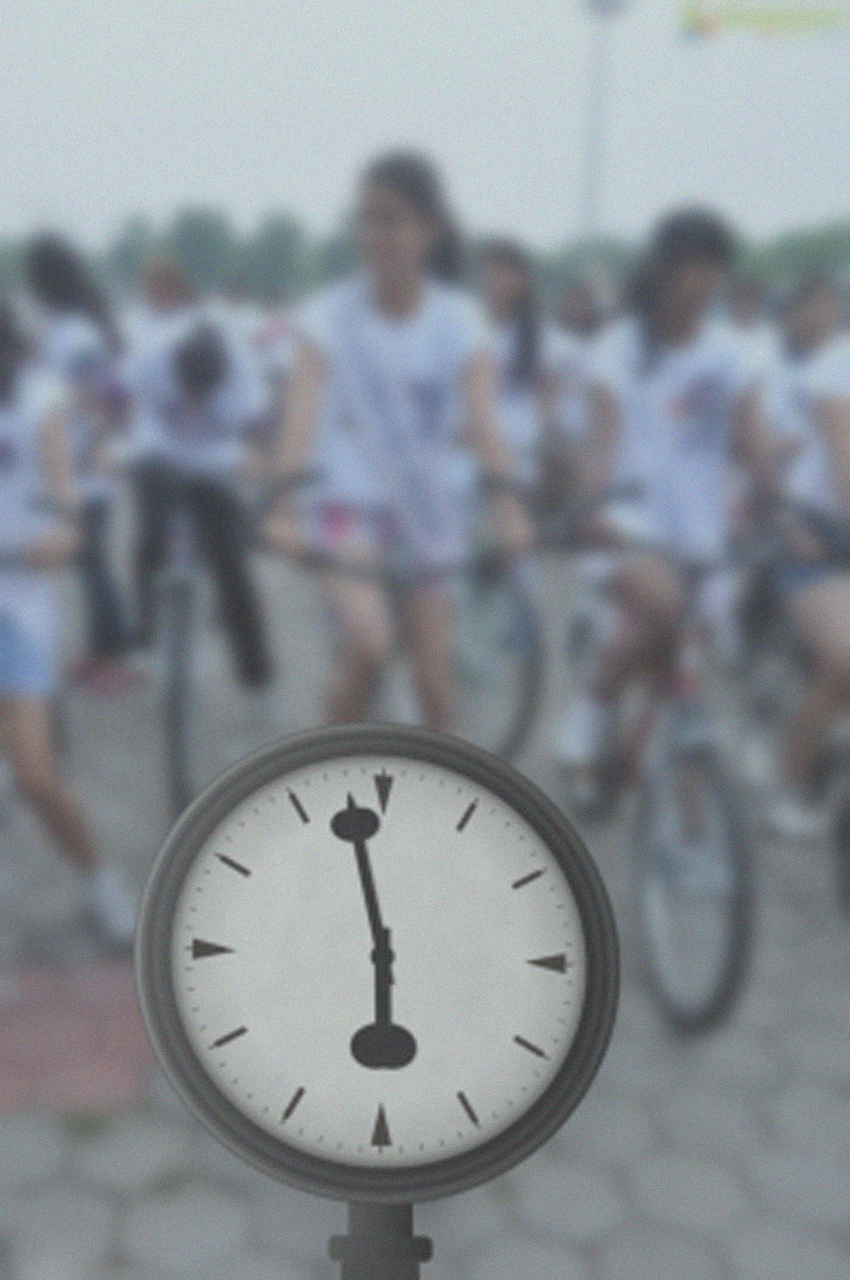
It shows 5.58
